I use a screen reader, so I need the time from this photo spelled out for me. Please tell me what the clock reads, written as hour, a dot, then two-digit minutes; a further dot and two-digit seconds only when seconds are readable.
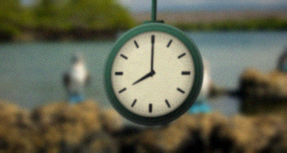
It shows 8.00
